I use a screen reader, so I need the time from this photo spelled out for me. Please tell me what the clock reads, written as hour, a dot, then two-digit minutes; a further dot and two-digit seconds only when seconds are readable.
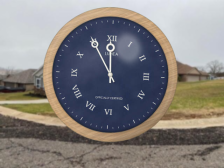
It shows 11.55
